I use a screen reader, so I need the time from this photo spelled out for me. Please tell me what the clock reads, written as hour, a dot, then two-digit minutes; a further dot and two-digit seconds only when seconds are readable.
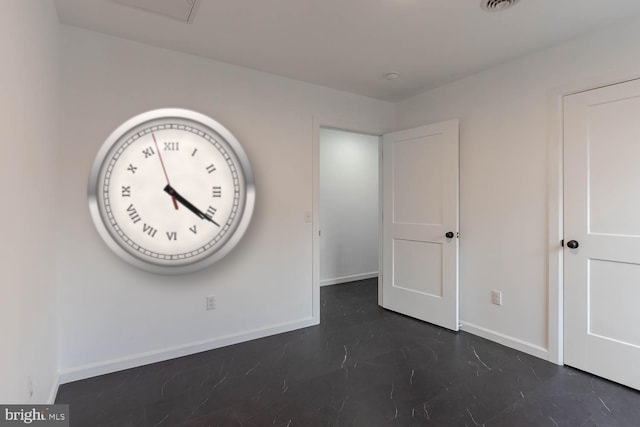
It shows 4.20.57
